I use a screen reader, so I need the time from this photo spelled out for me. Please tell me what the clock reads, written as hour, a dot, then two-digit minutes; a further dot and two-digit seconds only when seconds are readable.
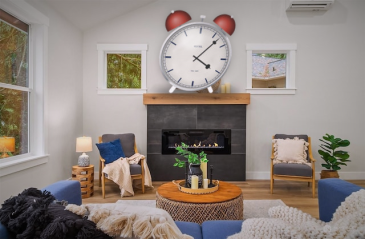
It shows 4.07
